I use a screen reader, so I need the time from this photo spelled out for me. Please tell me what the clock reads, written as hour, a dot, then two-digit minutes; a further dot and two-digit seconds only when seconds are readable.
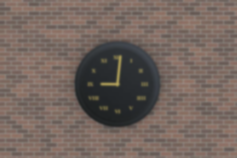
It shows 9.01
